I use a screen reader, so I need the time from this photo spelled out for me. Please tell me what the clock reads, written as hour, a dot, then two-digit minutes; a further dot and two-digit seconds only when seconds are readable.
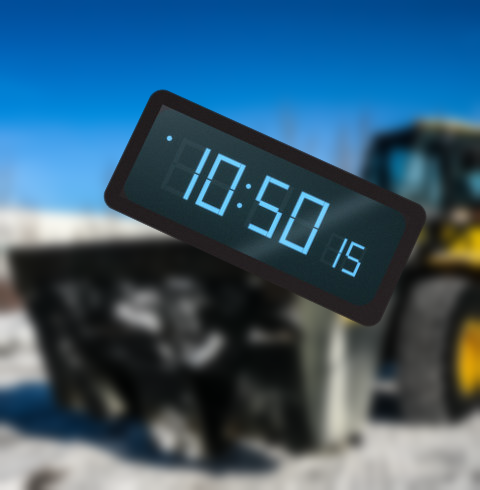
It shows 10.50.15
